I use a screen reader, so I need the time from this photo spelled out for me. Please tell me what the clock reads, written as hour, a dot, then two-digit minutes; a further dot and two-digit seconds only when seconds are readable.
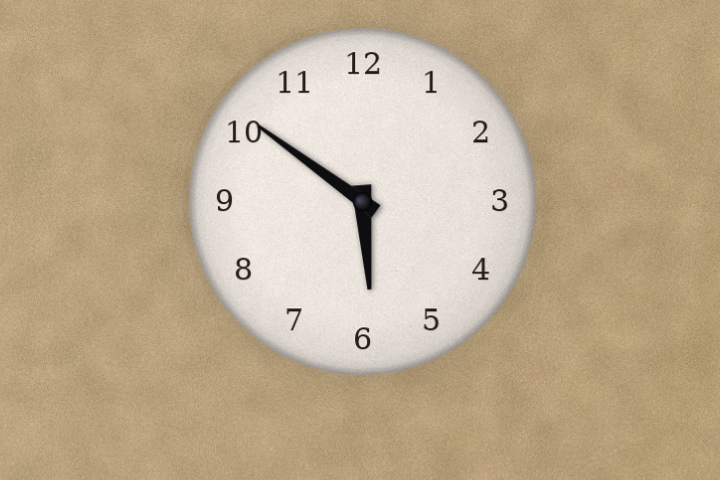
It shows 5.51
